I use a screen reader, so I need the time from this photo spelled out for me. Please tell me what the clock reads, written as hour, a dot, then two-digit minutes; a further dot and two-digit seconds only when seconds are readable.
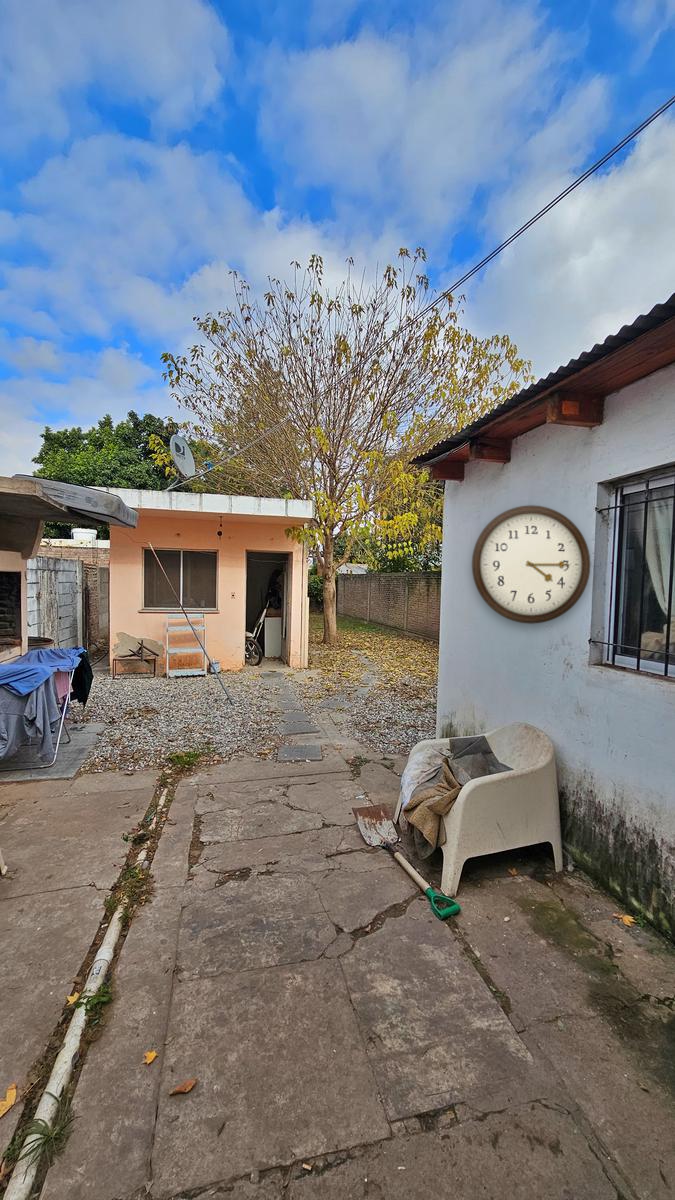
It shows 4.15
